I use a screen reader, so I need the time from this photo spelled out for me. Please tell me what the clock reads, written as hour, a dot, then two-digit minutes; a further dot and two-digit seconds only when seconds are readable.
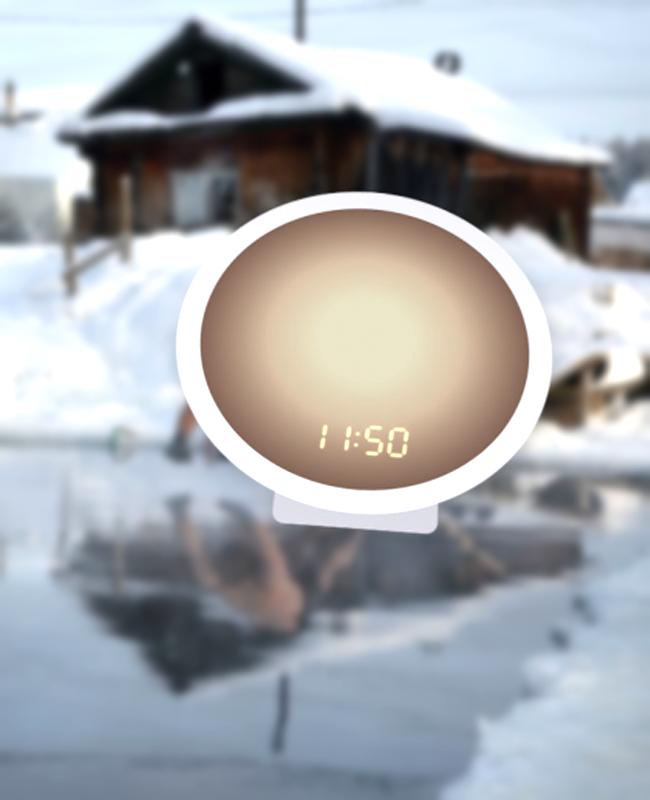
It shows 11.50
